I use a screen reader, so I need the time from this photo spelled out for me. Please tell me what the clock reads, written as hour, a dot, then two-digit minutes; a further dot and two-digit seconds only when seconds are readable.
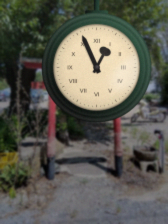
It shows 12.56
